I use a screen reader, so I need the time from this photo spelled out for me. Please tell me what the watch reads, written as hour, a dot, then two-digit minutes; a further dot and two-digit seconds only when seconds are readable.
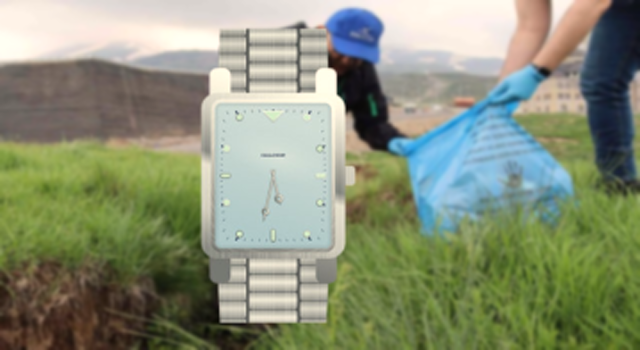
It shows 5.32
